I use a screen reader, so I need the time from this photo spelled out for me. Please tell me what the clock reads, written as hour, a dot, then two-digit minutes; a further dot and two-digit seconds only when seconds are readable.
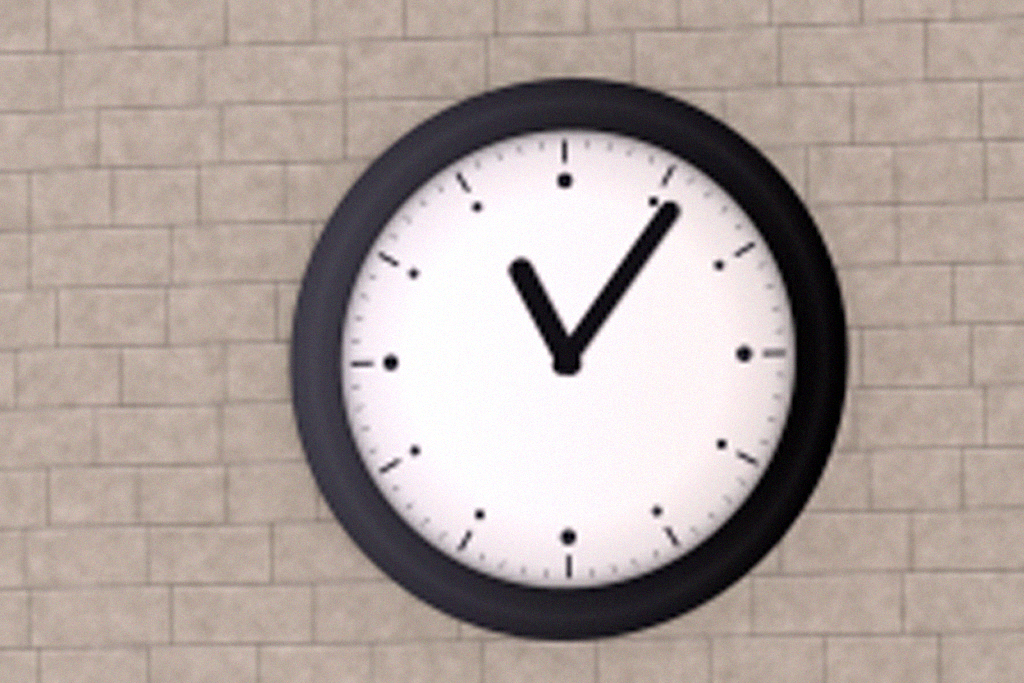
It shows 11.06
